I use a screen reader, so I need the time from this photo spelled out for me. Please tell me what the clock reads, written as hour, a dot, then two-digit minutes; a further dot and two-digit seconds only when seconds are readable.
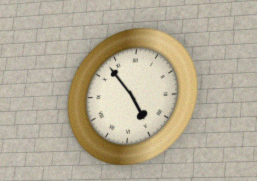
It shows 4.53
